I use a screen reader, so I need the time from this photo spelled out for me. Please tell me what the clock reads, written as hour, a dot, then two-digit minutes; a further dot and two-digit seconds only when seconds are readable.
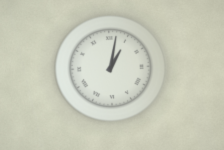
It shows 1.02
